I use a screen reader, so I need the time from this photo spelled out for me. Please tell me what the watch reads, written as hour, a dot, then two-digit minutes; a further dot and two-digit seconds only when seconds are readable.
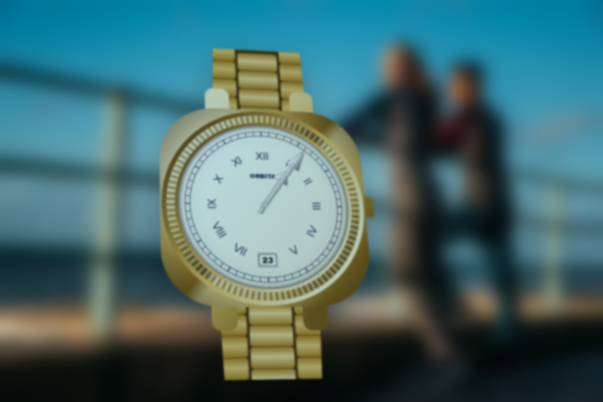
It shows 1.06
